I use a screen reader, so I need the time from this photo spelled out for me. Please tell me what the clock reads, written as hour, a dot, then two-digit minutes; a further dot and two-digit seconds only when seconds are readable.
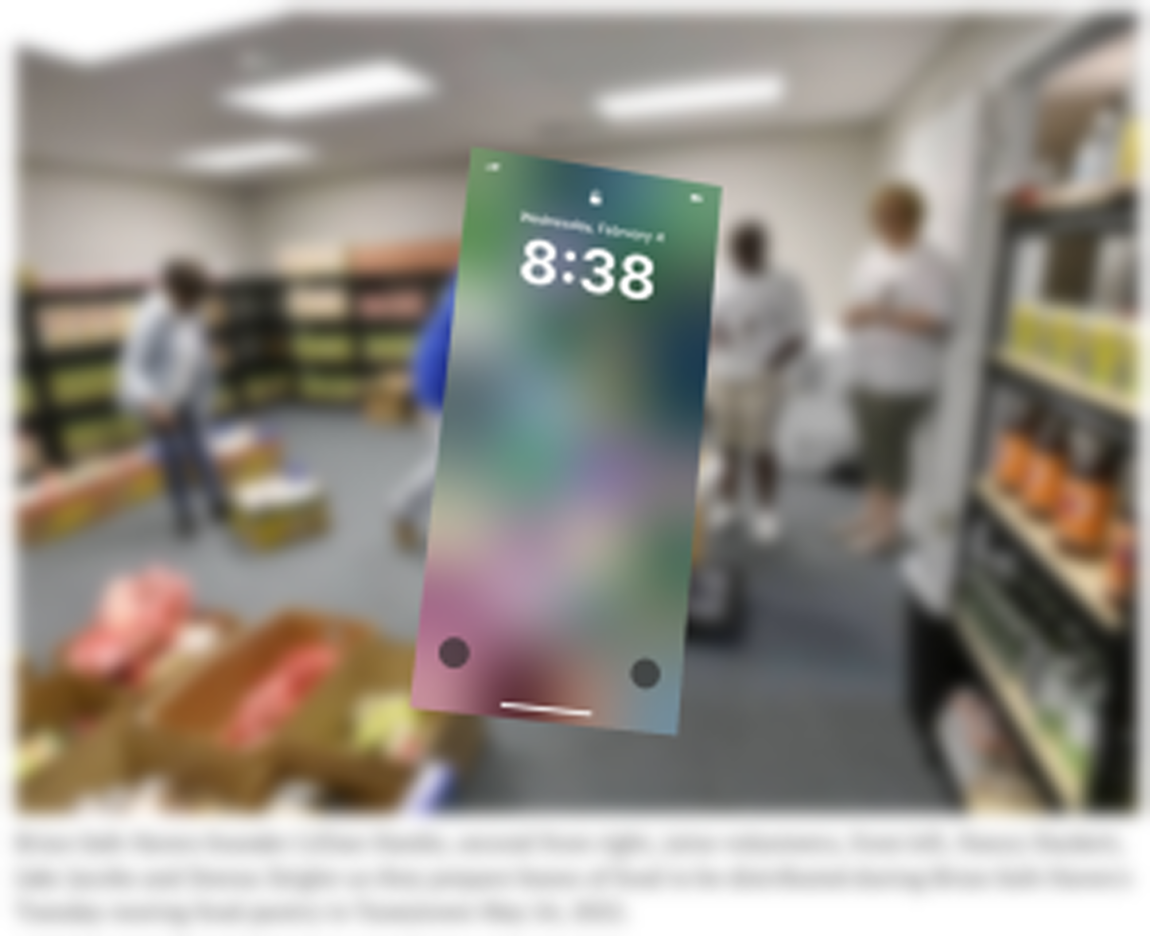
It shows 8.38
